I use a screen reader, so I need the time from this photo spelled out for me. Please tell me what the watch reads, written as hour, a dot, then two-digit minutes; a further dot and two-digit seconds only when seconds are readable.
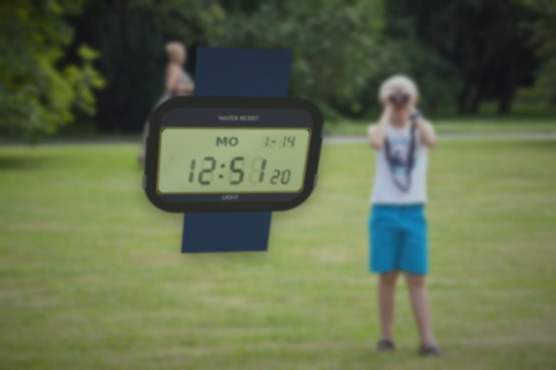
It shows 12.51.20
